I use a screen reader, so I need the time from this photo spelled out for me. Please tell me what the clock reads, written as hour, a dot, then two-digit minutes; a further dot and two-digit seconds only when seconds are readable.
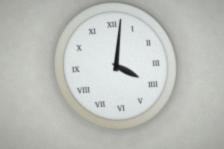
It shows 4.02
